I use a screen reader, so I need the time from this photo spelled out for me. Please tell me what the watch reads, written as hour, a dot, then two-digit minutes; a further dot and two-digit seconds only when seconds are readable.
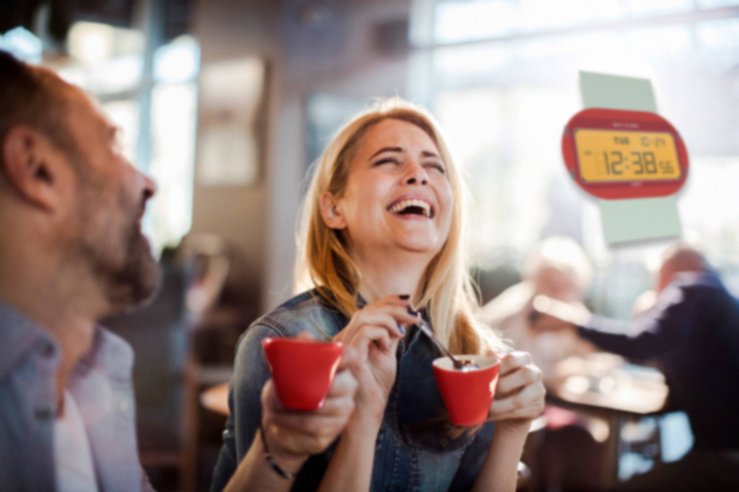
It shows 12.38
